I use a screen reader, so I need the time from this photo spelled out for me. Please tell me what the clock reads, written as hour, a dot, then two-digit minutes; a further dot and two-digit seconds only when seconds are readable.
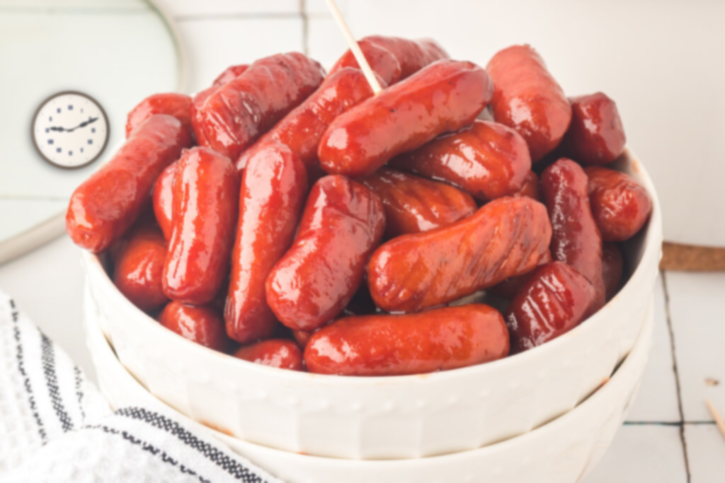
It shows 9.11
